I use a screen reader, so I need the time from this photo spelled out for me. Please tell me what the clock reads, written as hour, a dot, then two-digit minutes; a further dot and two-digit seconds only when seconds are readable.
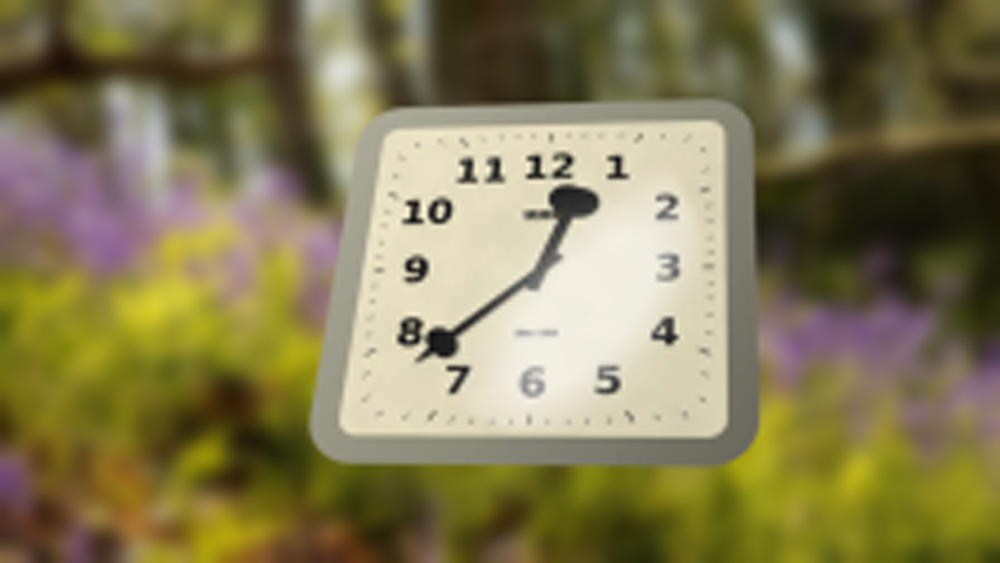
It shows 12.38
